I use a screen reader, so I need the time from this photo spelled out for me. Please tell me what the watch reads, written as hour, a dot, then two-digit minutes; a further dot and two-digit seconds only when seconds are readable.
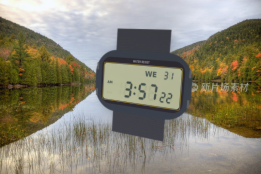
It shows 3.57.22
